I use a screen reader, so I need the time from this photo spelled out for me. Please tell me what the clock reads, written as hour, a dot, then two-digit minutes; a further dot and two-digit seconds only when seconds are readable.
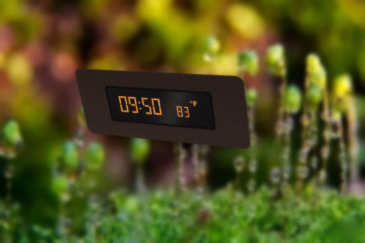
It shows 9.50
